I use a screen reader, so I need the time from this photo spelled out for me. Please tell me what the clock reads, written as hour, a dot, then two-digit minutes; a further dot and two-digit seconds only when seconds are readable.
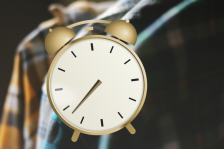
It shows 7.38
